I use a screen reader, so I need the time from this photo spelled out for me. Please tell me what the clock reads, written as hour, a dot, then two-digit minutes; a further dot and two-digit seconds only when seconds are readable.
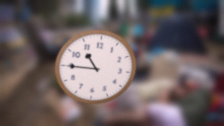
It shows 10.45
